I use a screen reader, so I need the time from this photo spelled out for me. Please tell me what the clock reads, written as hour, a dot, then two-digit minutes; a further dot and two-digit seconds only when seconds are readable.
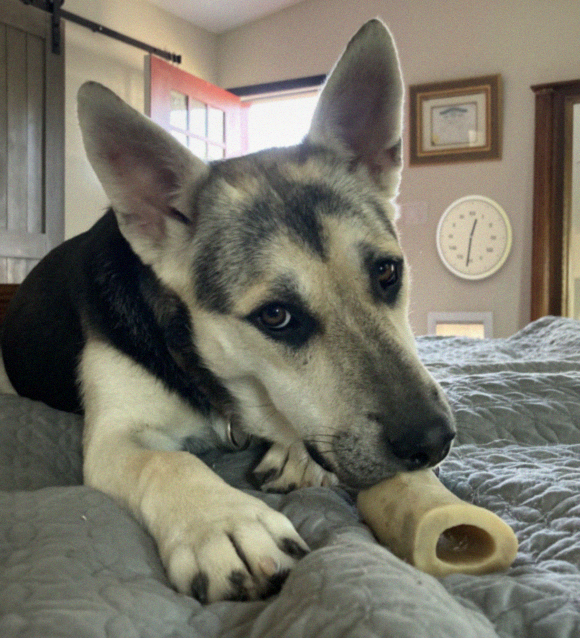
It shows 12.31
